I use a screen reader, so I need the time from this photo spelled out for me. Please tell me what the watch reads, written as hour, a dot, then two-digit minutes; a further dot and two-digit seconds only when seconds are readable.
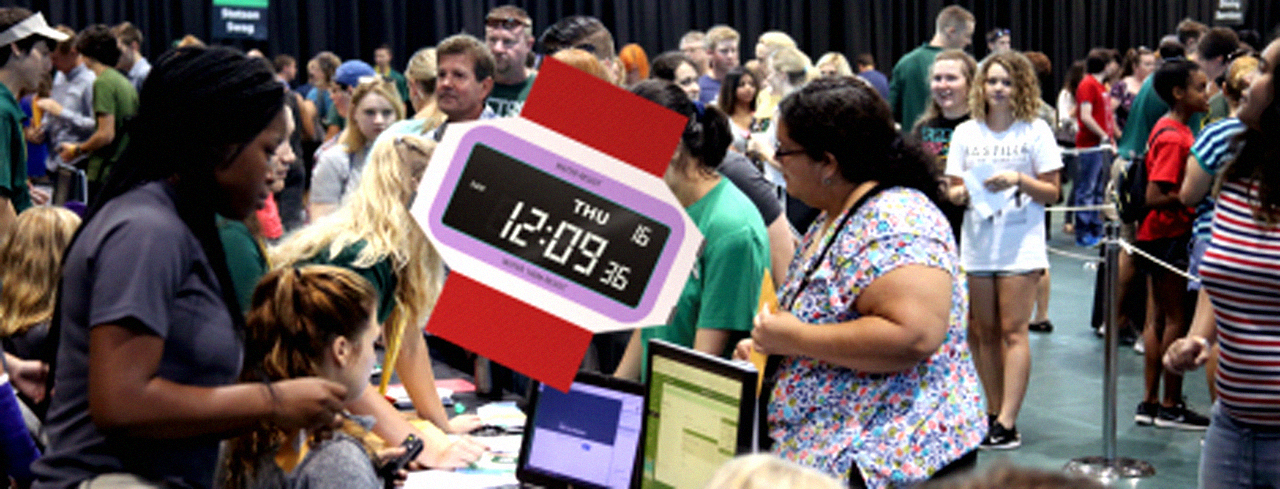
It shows 12.09.36
